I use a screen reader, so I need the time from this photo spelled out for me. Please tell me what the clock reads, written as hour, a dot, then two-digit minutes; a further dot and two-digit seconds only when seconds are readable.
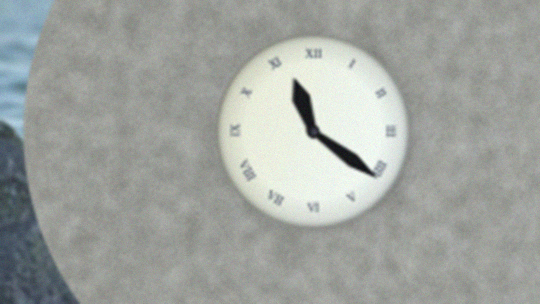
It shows 11.21
